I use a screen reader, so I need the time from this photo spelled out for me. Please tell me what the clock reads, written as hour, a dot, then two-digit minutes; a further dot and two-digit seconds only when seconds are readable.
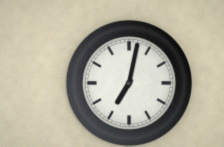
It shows 7.02
